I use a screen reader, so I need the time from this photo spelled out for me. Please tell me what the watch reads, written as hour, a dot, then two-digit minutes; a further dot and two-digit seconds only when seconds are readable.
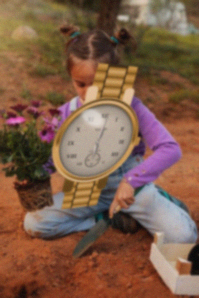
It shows 6.01
